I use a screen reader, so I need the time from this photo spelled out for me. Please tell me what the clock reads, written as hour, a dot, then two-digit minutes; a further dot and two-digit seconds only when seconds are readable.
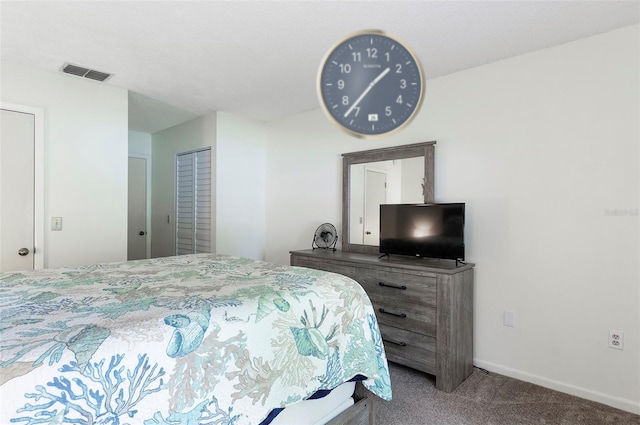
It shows 1.37
